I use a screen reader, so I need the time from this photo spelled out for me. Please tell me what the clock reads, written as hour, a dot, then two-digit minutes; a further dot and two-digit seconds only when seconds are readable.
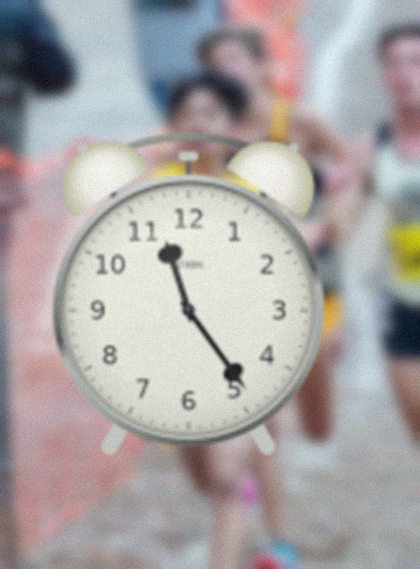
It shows 11.24
